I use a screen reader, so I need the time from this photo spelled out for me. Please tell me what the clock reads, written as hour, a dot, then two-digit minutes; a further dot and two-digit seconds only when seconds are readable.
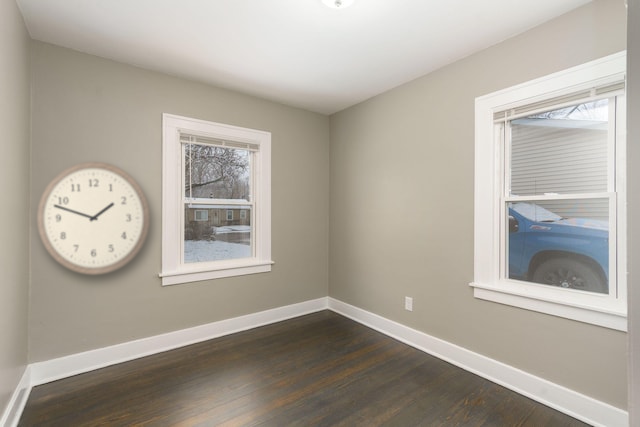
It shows 1.48
